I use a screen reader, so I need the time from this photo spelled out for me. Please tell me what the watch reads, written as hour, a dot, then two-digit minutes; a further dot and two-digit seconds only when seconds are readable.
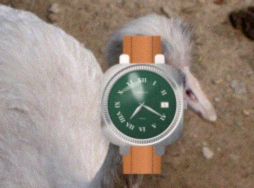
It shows 7.20
